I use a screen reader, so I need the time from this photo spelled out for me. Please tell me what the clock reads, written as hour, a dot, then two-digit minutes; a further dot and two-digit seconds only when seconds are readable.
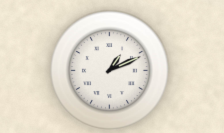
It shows 1.11
